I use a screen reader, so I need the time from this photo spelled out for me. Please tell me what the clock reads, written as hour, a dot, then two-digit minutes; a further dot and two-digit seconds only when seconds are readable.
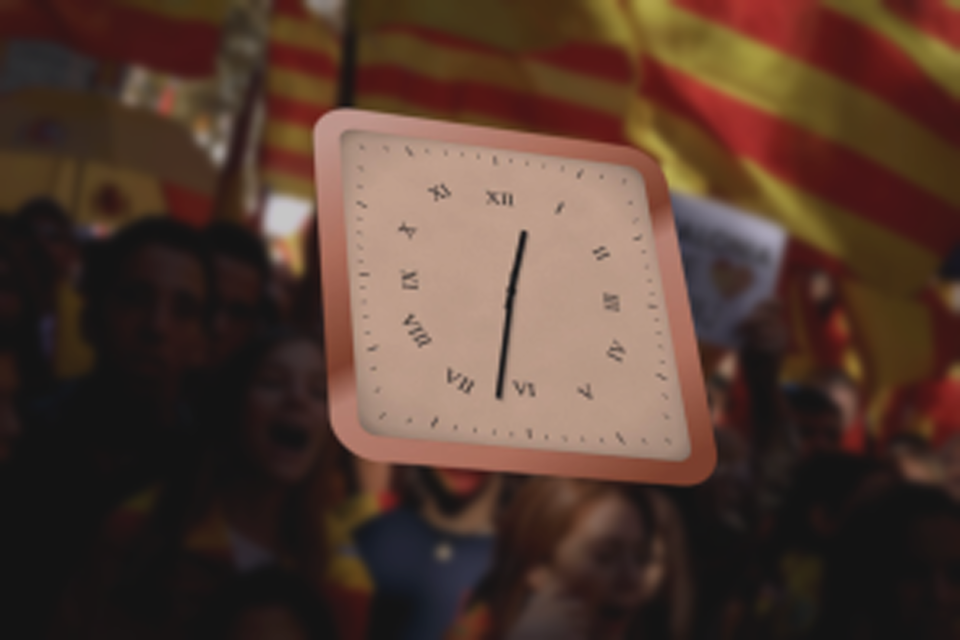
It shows 12.32
